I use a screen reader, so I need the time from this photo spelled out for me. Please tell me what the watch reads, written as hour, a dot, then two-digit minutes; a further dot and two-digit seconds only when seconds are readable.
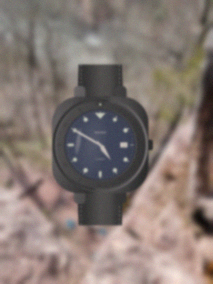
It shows 4.50
